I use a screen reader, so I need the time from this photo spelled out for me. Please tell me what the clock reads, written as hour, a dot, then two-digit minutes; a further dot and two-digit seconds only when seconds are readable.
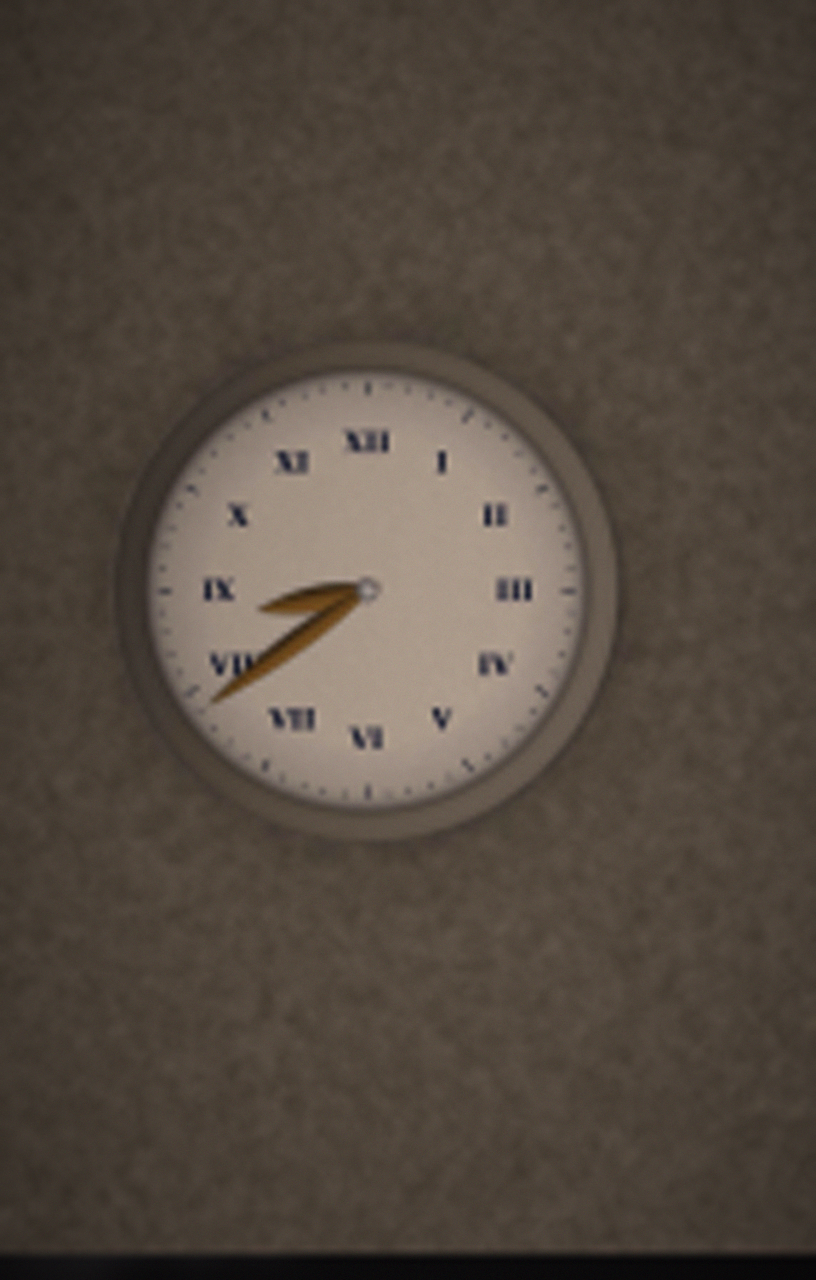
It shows 8.39
